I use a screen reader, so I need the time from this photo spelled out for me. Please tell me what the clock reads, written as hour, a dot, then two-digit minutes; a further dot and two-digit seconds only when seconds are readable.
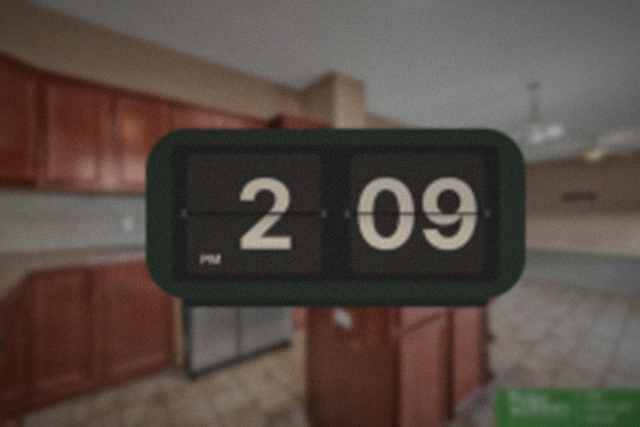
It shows 2.09
